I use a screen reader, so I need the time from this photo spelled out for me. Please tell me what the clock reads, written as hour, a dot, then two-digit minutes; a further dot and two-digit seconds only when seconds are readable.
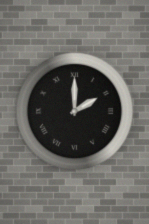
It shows 2.00
